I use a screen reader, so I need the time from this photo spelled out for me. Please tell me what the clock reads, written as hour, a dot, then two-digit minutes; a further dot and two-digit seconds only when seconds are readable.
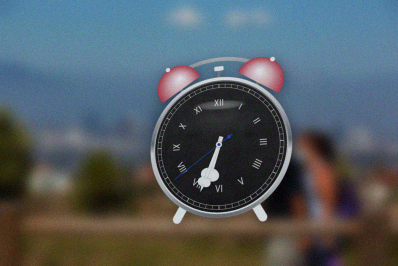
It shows 6.33.39
